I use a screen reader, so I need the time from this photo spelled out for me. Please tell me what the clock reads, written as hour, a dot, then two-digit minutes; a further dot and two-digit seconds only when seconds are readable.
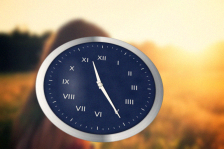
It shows 11.25
